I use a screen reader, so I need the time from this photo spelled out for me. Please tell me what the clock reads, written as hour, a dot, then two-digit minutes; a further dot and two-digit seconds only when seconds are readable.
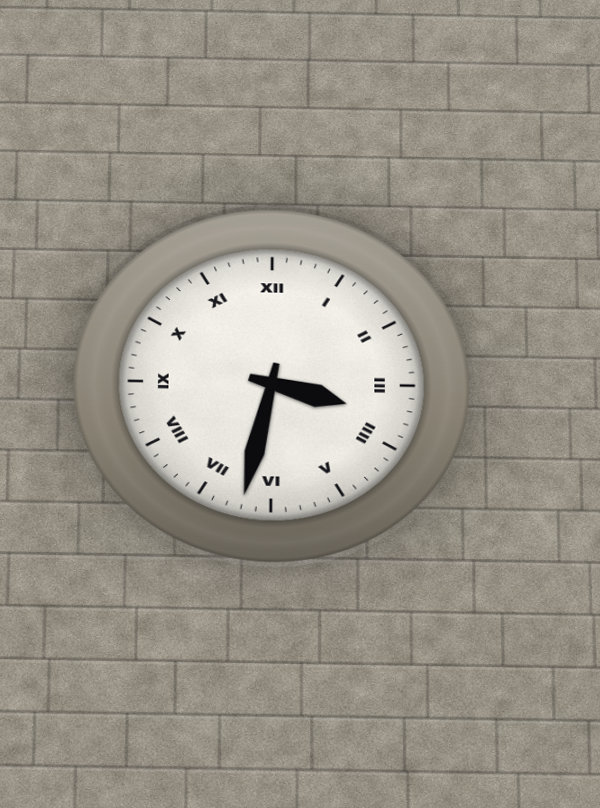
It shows 3.32
